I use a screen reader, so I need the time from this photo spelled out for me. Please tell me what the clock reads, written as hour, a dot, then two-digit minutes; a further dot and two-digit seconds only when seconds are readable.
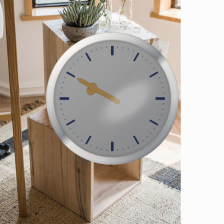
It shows 9.50
